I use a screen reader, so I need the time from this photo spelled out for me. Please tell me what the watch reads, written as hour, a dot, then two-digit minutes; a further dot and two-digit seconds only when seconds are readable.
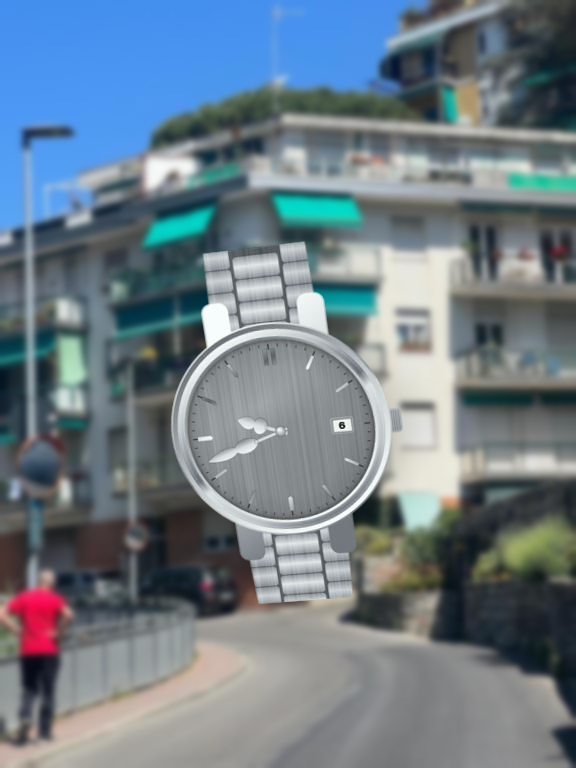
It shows 9.42
